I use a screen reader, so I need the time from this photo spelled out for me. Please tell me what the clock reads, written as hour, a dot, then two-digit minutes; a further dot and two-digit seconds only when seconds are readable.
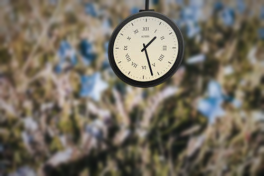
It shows 1.27
